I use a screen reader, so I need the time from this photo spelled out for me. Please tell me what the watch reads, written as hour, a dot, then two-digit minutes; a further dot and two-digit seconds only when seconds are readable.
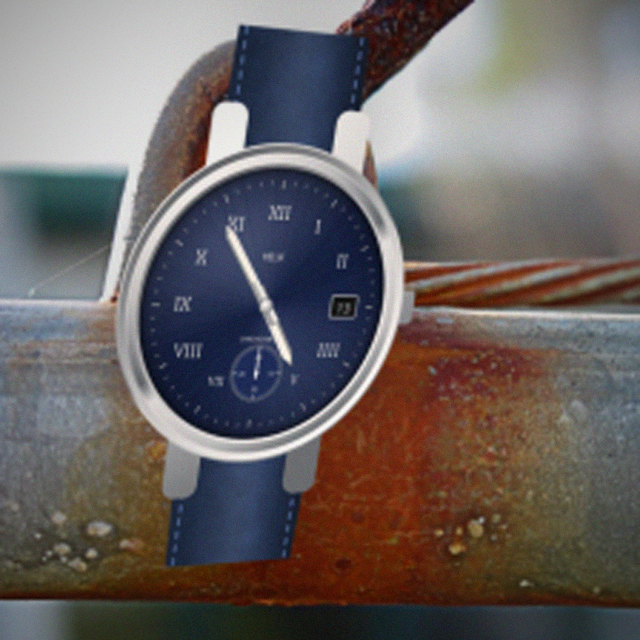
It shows 4.54
